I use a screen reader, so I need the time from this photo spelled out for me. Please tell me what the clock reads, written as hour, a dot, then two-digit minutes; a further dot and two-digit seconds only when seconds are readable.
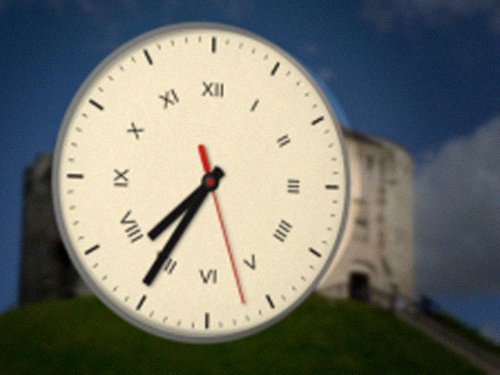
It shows 7.35.27
